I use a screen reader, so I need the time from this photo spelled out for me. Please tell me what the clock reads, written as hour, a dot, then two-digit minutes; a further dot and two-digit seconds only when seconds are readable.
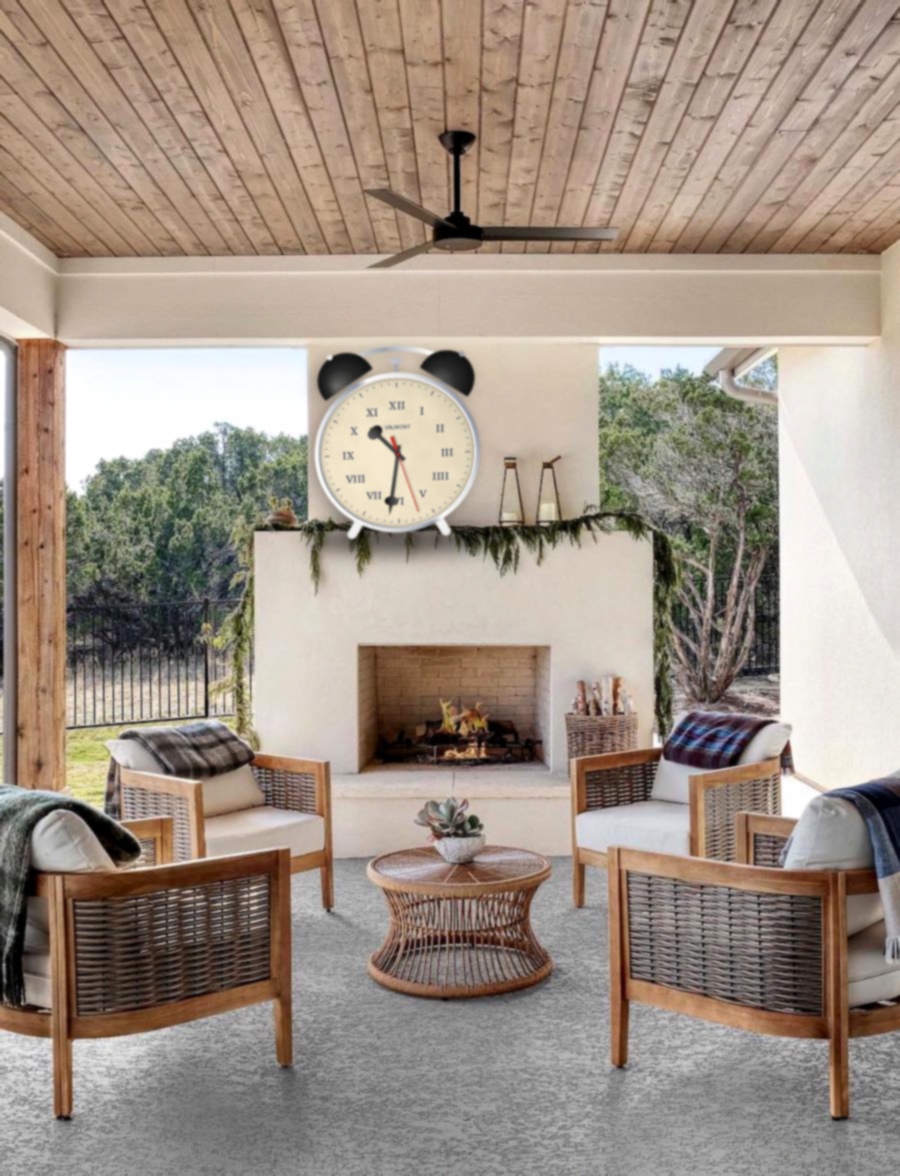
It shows 10.31.27
